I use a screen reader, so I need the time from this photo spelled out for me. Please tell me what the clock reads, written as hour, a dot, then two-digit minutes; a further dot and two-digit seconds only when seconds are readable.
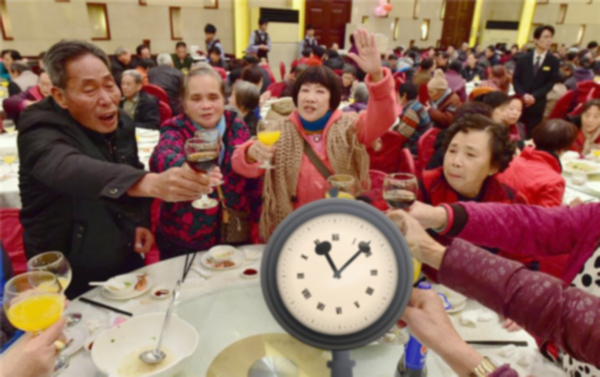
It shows 11.08
